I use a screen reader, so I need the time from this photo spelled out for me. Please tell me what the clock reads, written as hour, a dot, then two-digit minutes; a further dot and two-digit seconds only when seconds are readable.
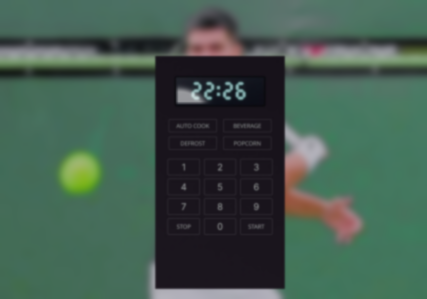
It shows 22.26
